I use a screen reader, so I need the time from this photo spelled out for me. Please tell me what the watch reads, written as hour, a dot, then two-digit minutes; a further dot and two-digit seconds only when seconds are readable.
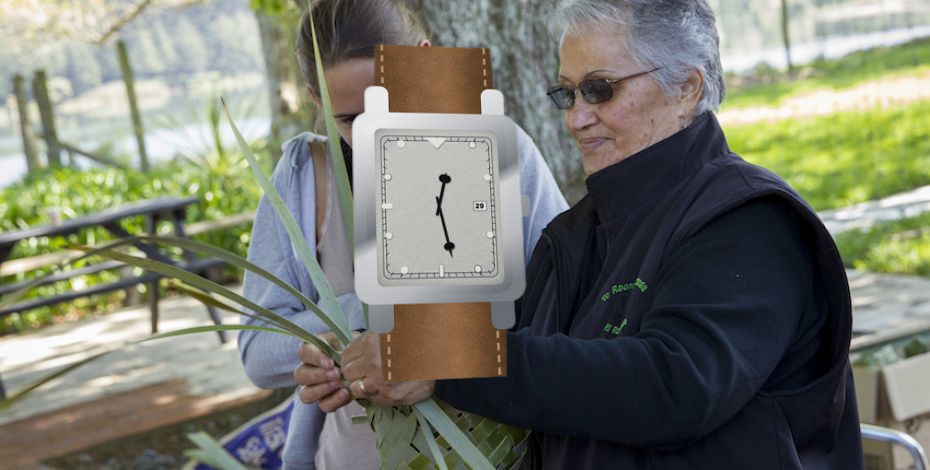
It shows 12.28
